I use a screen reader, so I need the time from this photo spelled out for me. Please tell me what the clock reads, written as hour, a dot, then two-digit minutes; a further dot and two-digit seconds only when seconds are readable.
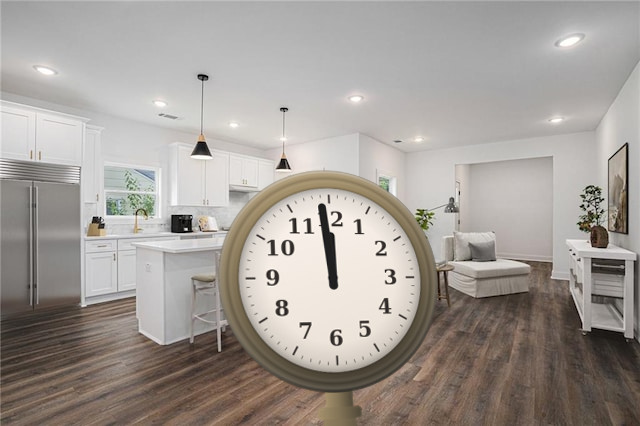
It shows 11.59
